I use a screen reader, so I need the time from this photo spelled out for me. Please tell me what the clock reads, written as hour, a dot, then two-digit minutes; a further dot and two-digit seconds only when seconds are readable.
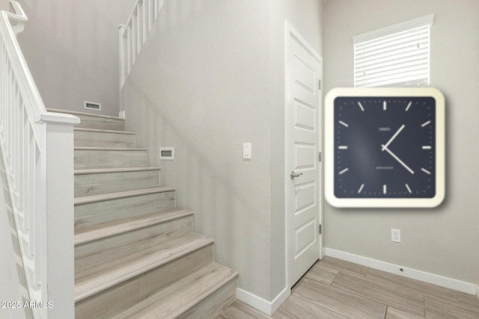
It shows 1.22
